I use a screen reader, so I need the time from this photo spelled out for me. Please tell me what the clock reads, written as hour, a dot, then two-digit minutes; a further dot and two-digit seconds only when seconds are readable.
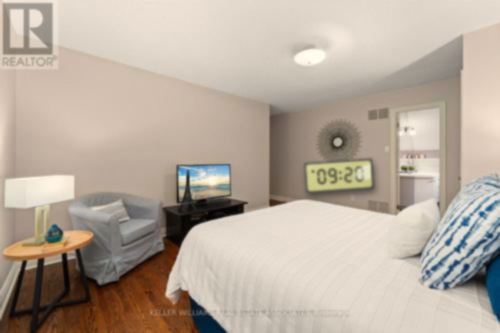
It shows 9.20
